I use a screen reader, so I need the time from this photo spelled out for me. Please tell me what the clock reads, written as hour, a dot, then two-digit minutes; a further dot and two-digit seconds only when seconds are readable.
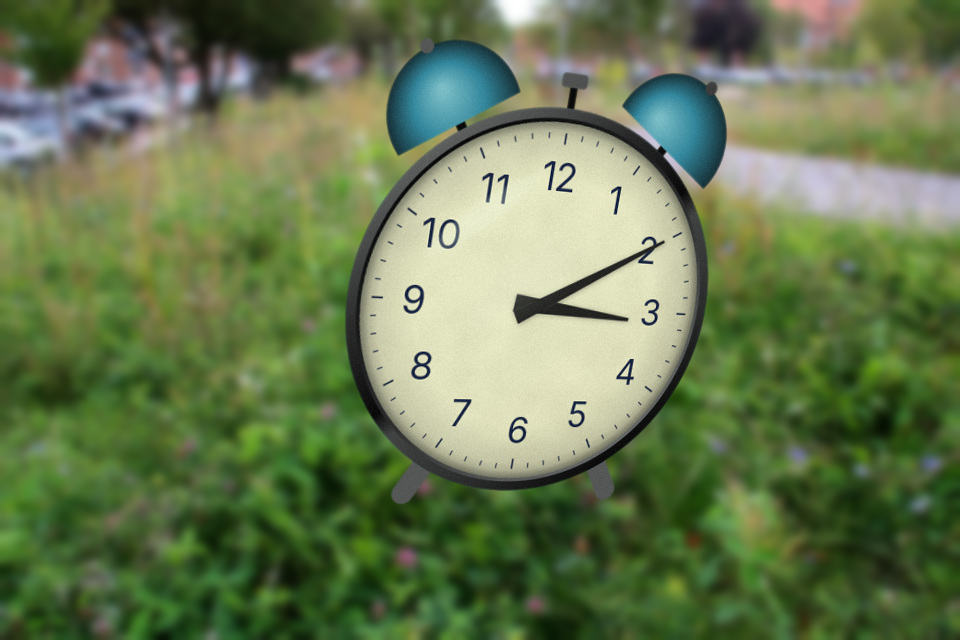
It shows 3.10
